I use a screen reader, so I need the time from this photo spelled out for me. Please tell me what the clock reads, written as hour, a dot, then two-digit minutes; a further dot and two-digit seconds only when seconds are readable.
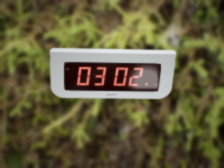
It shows 3.02
